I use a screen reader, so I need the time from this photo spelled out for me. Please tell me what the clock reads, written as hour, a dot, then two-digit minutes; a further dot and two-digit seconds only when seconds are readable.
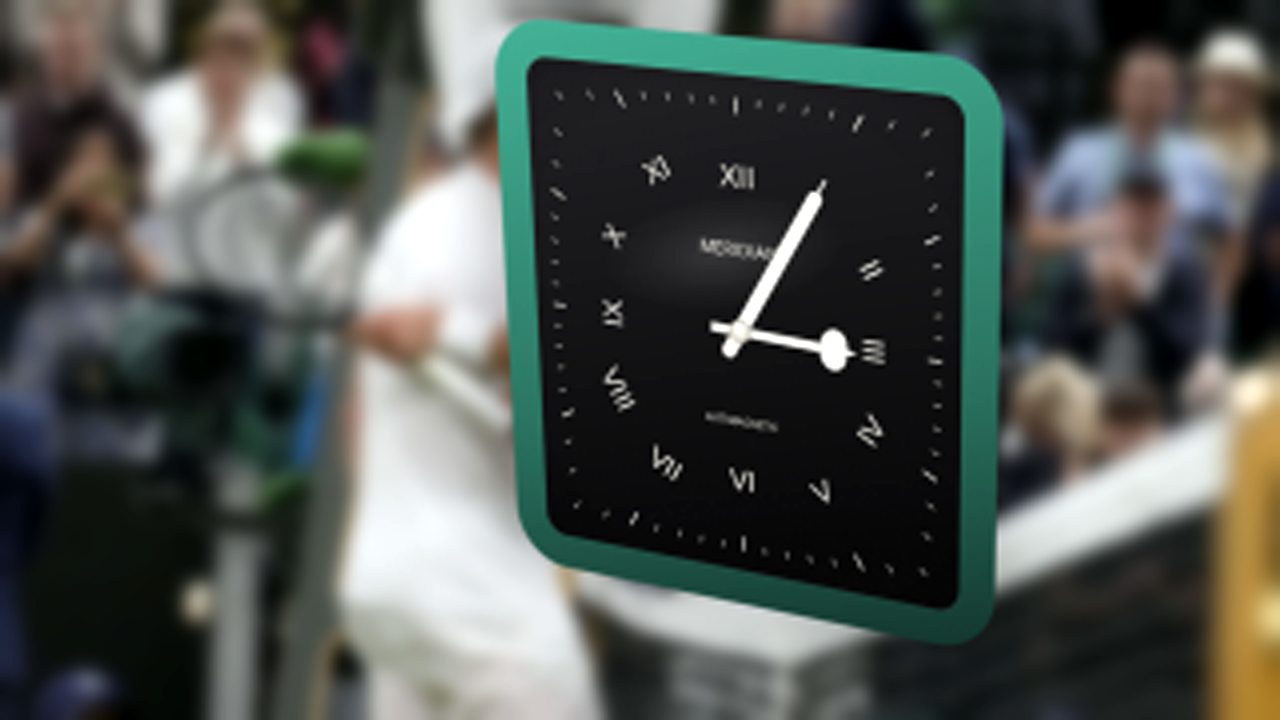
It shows 3.05
